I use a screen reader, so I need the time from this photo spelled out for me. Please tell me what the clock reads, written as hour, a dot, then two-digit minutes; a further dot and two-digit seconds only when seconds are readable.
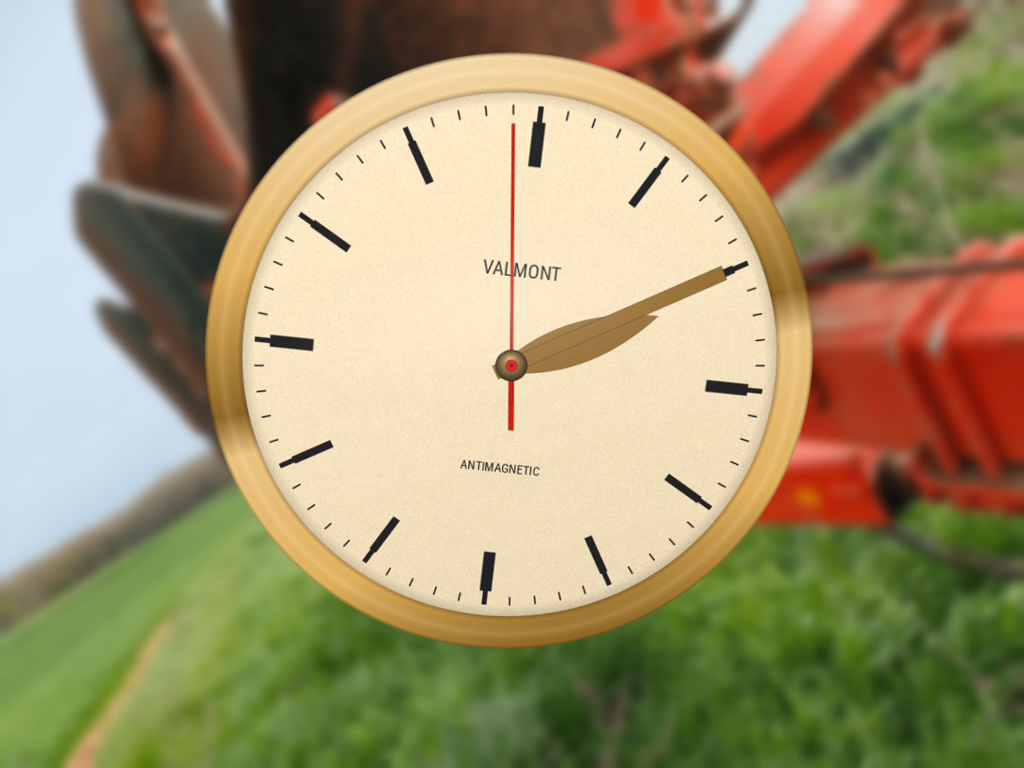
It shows 2.09.59
